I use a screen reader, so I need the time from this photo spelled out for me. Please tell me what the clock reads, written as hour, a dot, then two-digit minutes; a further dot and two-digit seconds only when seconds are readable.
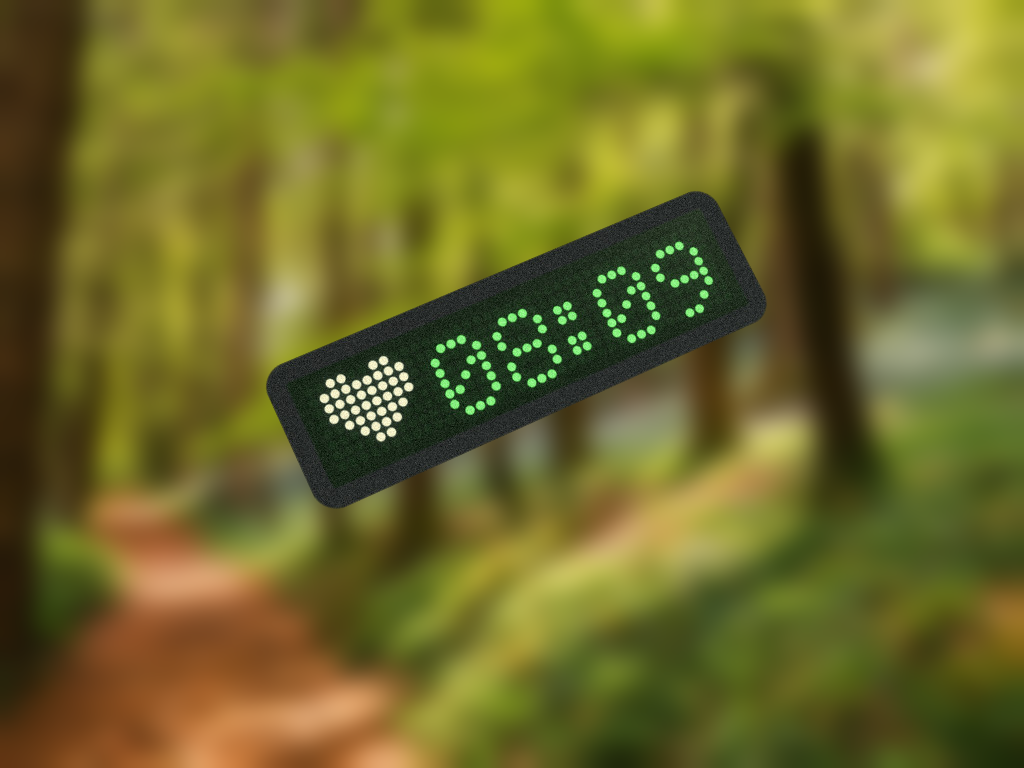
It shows 8.09
